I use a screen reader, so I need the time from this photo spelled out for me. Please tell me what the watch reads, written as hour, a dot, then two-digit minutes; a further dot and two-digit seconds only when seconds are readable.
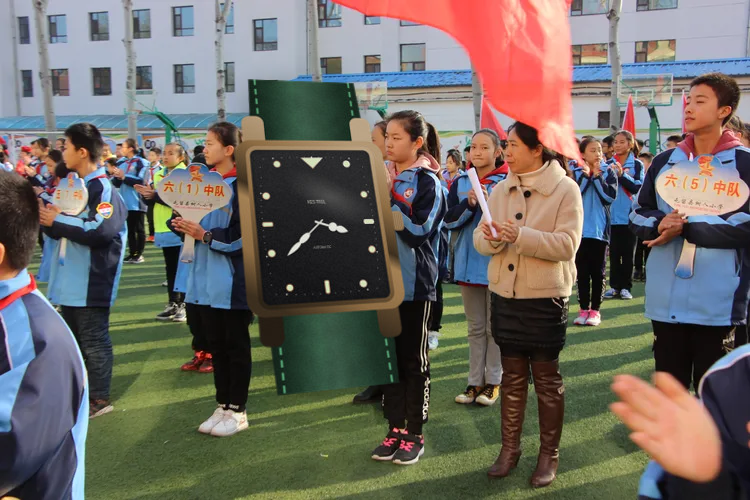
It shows 3.38
